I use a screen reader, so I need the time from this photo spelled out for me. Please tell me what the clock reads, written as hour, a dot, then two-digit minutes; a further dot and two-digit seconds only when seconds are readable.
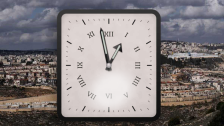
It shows 12.58
